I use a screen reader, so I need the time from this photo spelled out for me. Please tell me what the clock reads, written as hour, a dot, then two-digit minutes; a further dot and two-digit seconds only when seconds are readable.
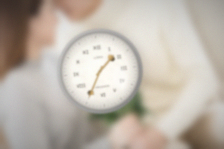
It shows 1.35
